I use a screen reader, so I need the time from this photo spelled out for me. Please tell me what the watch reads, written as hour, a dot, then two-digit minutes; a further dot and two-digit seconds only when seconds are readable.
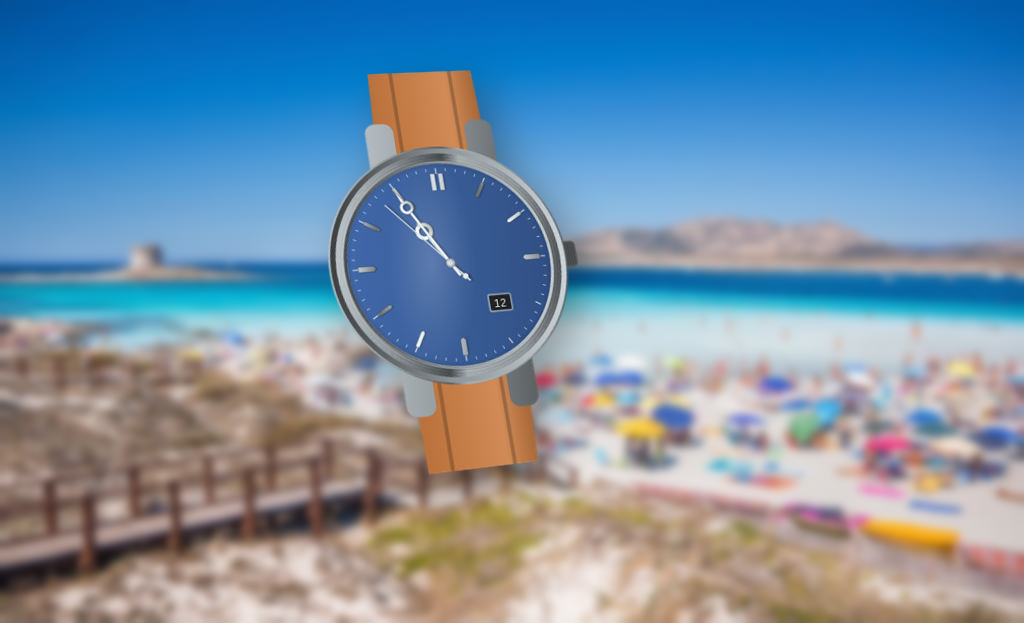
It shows 10.54.53
